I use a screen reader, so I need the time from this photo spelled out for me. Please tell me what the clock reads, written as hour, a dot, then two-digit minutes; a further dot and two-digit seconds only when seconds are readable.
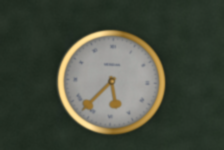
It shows 5.37
